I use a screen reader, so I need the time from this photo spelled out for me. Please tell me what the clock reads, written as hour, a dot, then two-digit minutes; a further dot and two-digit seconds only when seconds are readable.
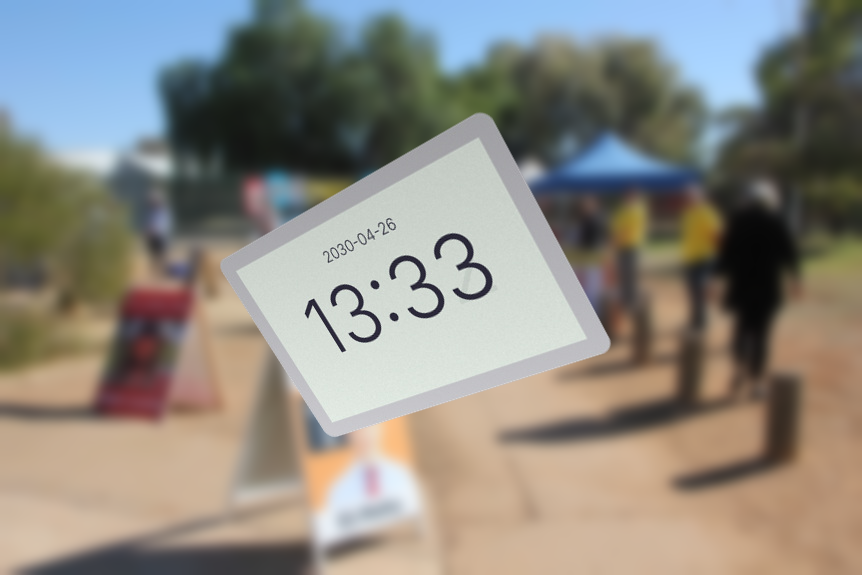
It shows 13.33
